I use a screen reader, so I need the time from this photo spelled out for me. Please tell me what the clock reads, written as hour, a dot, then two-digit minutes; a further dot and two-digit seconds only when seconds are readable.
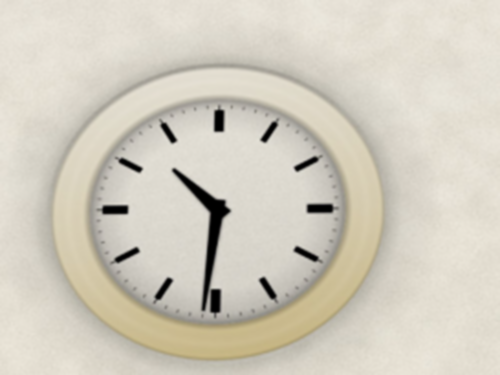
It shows 10.31
